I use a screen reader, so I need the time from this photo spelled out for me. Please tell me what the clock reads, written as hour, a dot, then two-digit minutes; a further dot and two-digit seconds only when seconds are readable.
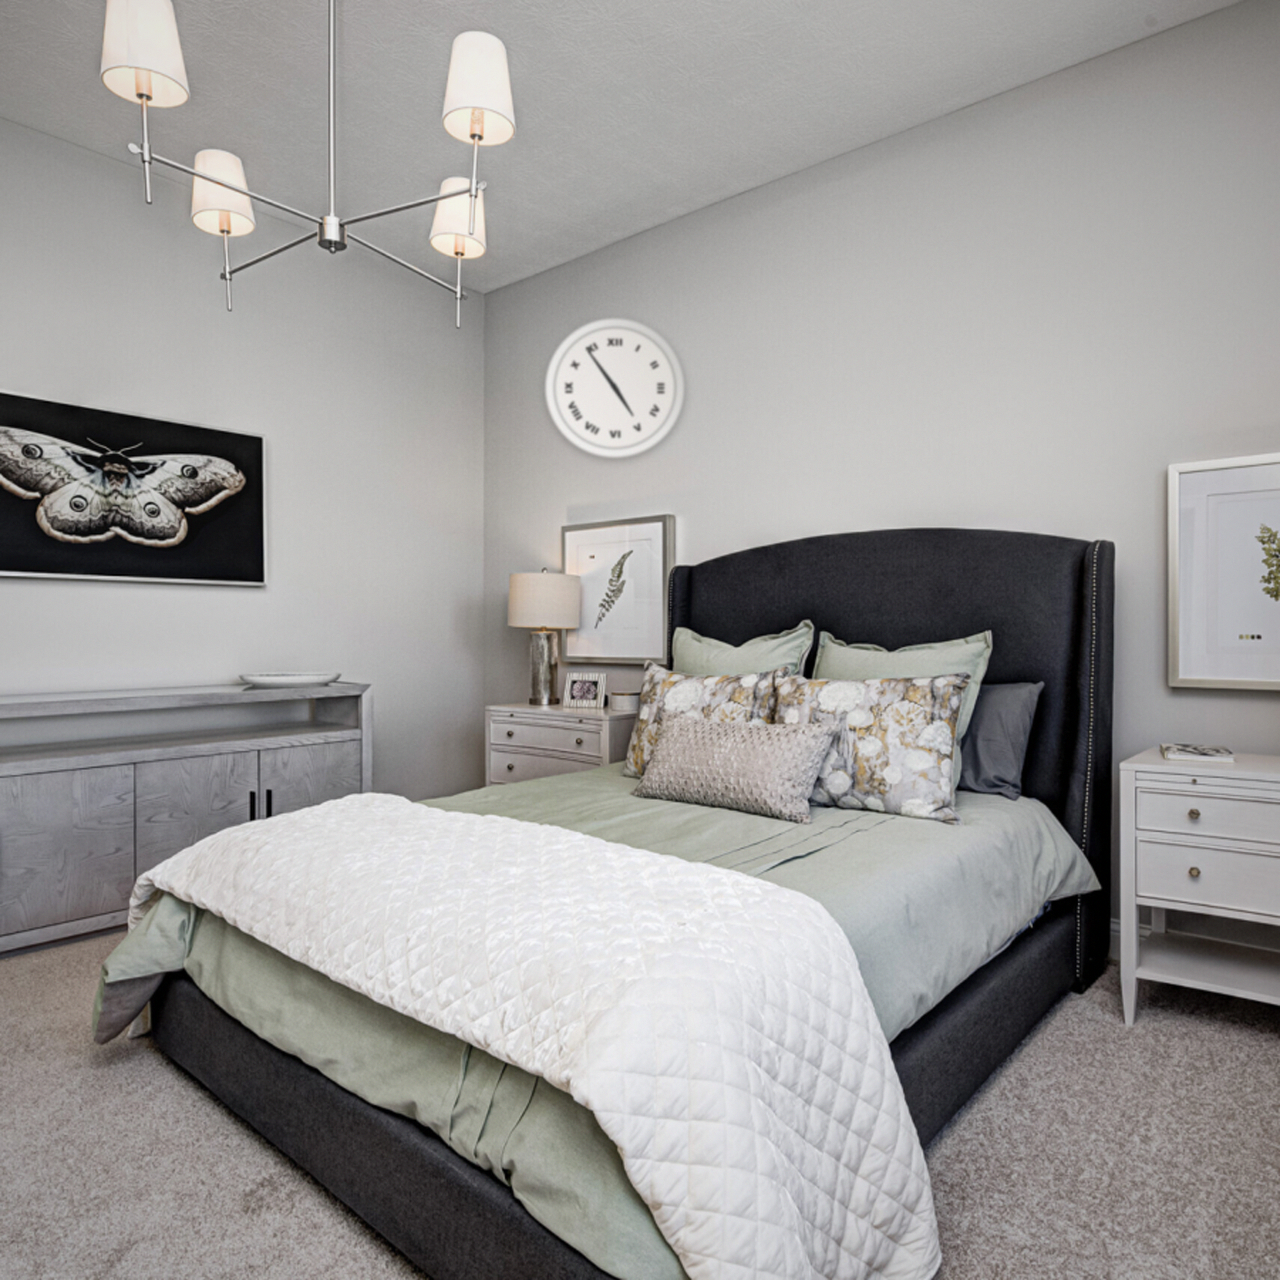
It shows 4.54
